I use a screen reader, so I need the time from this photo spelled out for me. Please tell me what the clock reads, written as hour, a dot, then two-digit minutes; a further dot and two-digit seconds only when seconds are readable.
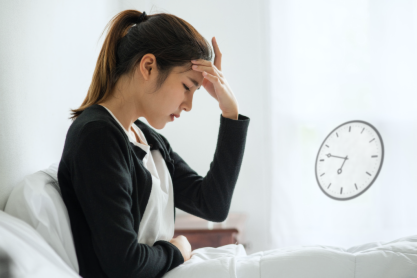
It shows 6.47
